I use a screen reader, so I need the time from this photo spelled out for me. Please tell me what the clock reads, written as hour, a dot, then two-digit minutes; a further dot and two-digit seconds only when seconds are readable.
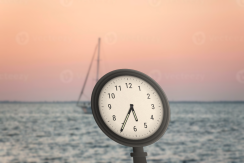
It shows 5.35
